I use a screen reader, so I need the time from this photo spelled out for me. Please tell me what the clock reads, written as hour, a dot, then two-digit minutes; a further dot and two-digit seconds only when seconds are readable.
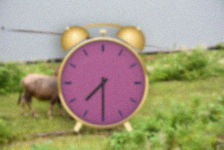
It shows 7.30
